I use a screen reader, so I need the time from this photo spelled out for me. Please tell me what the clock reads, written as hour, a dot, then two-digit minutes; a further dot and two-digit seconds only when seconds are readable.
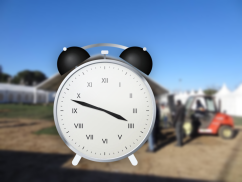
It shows 3.48
